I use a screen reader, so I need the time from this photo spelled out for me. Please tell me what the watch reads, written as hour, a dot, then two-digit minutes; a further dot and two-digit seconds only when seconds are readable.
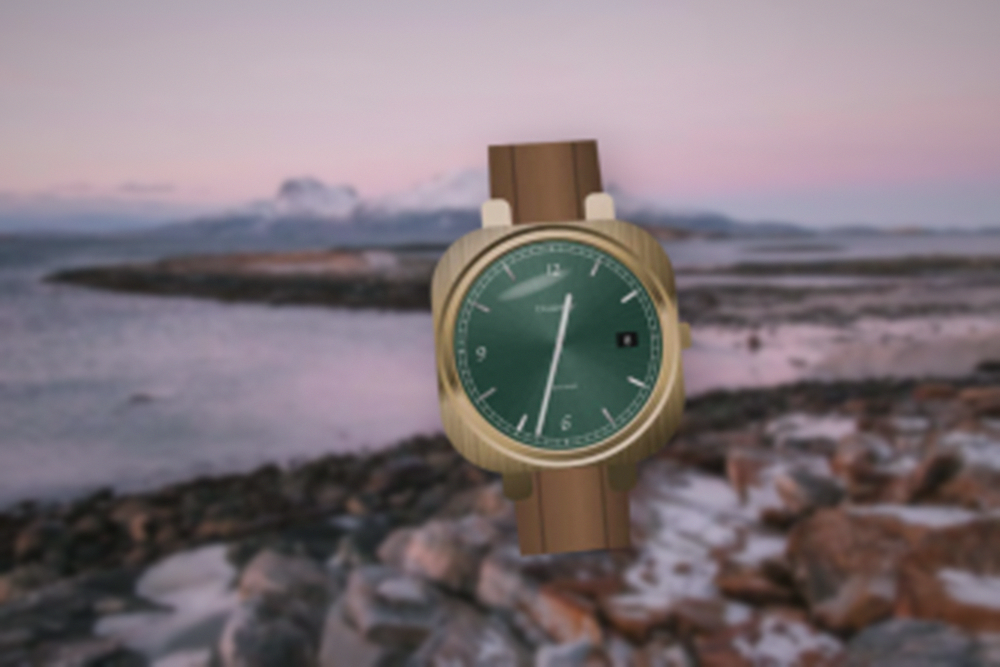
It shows 12.33
